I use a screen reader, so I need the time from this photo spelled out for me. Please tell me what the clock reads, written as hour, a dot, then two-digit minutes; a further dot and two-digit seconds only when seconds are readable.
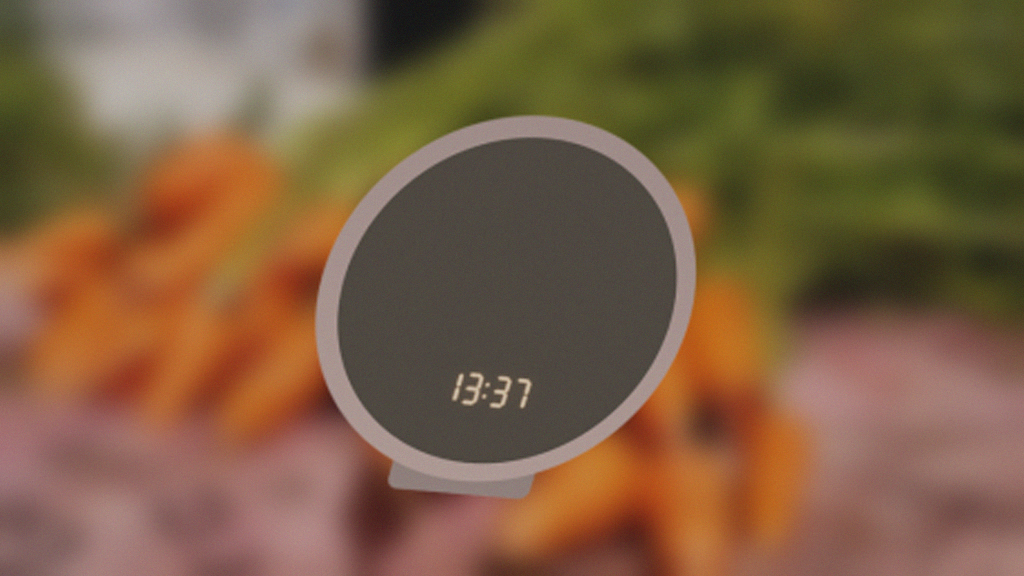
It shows 13.37
